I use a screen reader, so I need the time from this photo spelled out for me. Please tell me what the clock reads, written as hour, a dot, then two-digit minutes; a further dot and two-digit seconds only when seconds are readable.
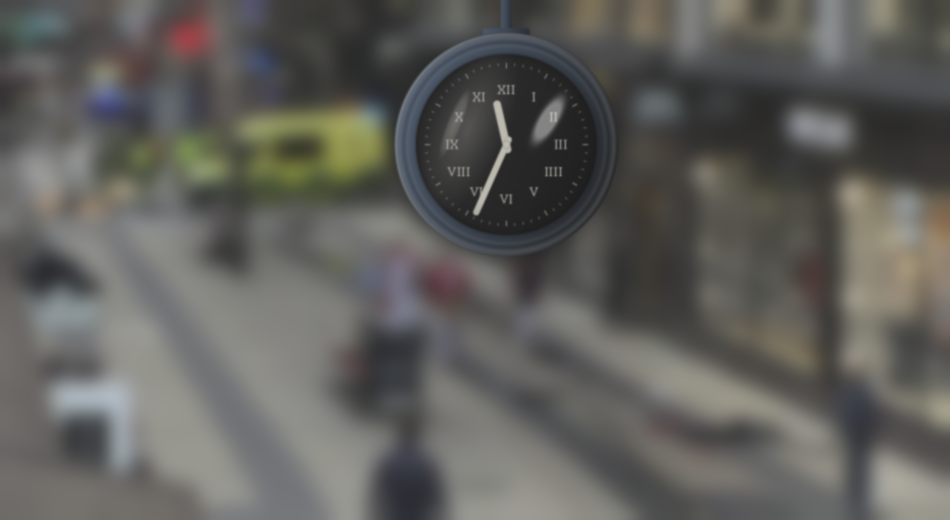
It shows 11.34
